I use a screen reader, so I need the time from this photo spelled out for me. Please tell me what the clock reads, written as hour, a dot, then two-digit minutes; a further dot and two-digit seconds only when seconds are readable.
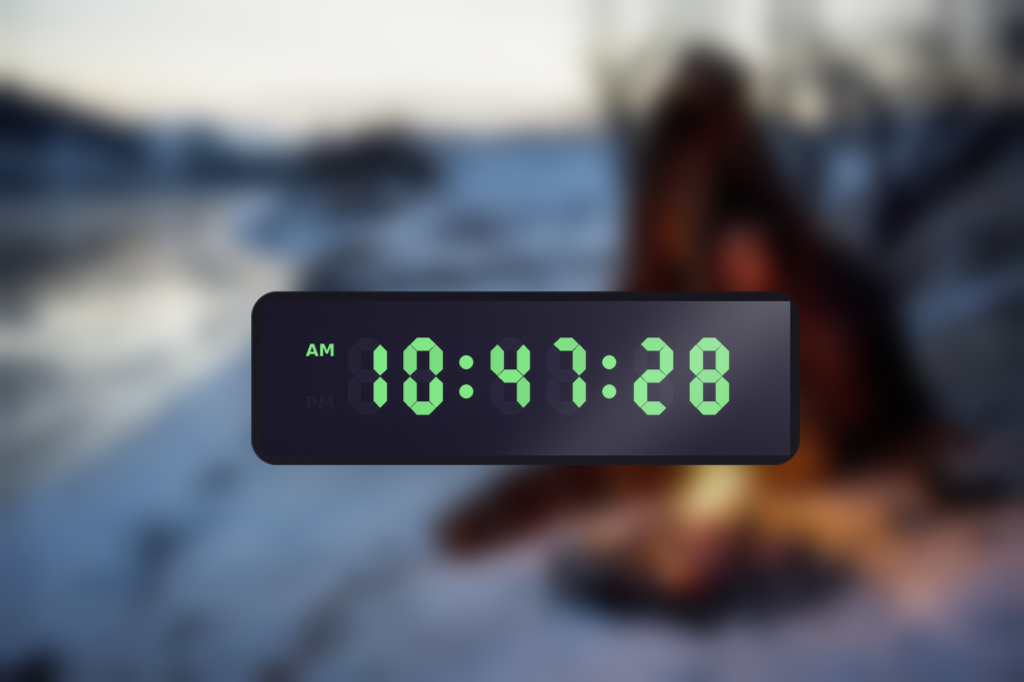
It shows 10.47.28
